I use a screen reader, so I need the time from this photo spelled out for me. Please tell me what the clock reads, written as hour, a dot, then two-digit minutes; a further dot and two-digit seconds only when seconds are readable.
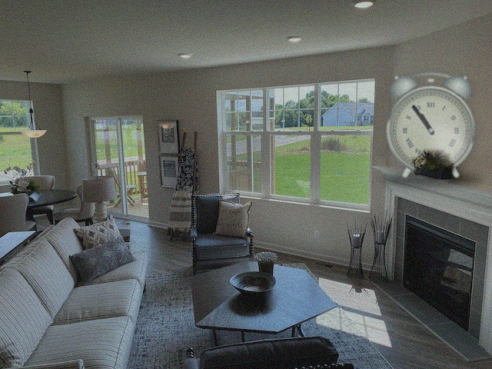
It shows 10.54
